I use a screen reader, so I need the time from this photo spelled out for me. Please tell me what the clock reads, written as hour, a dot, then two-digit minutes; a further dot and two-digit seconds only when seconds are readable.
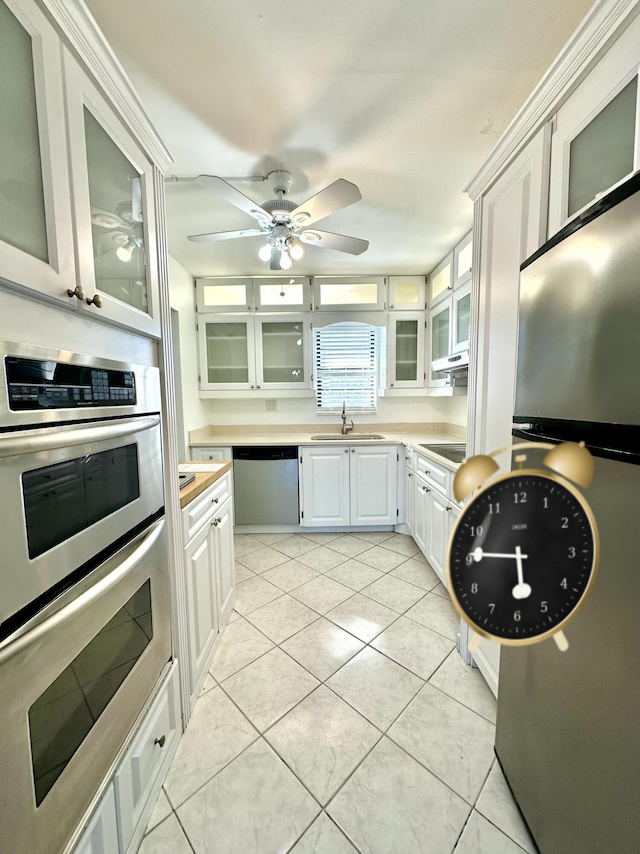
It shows 5.46
